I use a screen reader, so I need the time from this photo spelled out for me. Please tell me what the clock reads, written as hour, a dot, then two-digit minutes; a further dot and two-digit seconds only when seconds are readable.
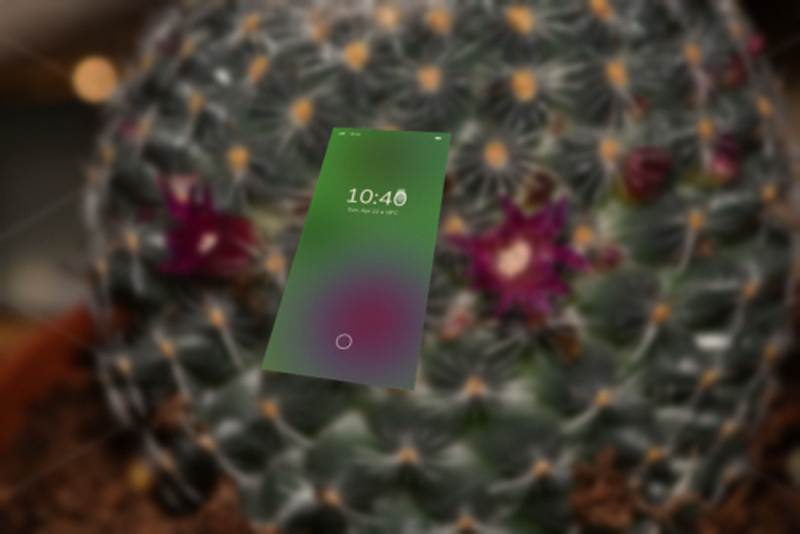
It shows 10.40
